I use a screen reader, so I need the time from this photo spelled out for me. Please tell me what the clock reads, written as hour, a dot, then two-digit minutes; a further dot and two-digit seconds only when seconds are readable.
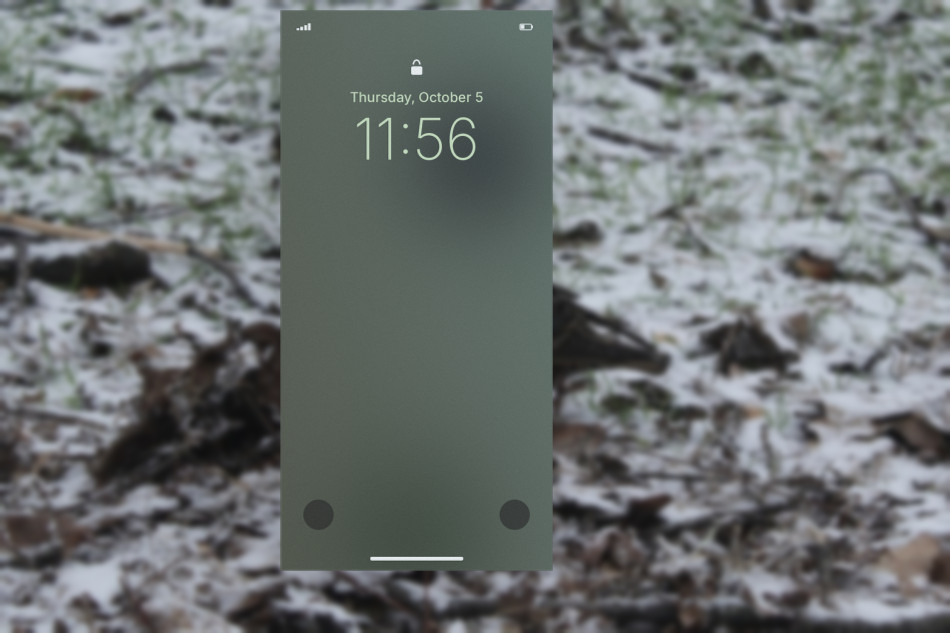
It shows 11.56
